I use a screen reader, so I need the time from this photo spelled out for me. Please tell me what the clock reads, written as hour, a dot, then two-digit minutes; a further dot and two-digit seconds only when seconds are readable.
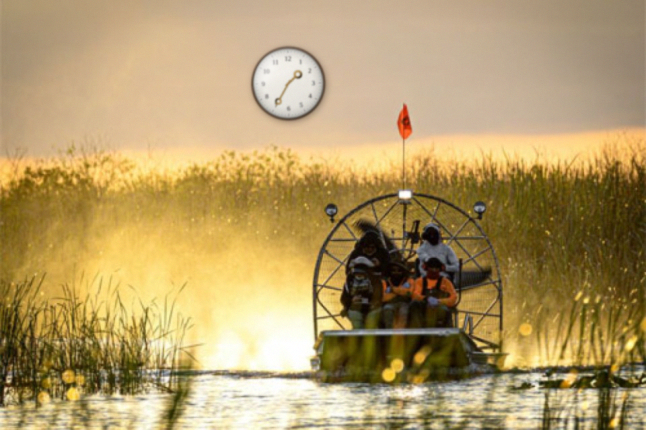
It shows 1.35
